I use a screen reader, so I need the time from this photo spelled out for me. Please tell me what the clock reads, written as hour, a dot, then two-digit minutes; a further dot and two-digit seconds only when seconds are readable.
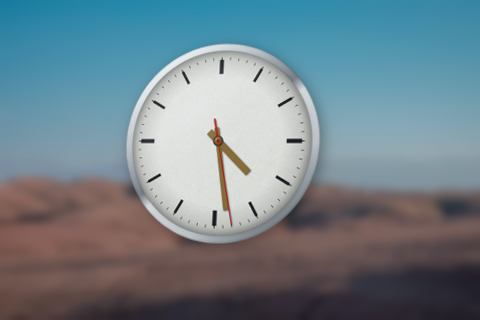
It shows 4.28.28
